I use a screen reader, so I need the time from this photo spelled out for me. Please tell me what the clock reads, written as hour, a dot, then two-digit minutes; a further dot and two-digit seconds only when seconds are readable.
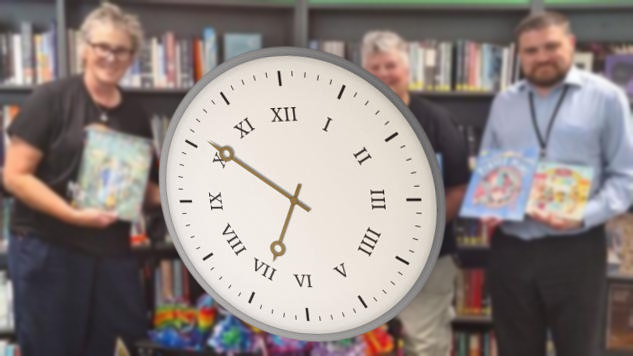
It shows 6.51
